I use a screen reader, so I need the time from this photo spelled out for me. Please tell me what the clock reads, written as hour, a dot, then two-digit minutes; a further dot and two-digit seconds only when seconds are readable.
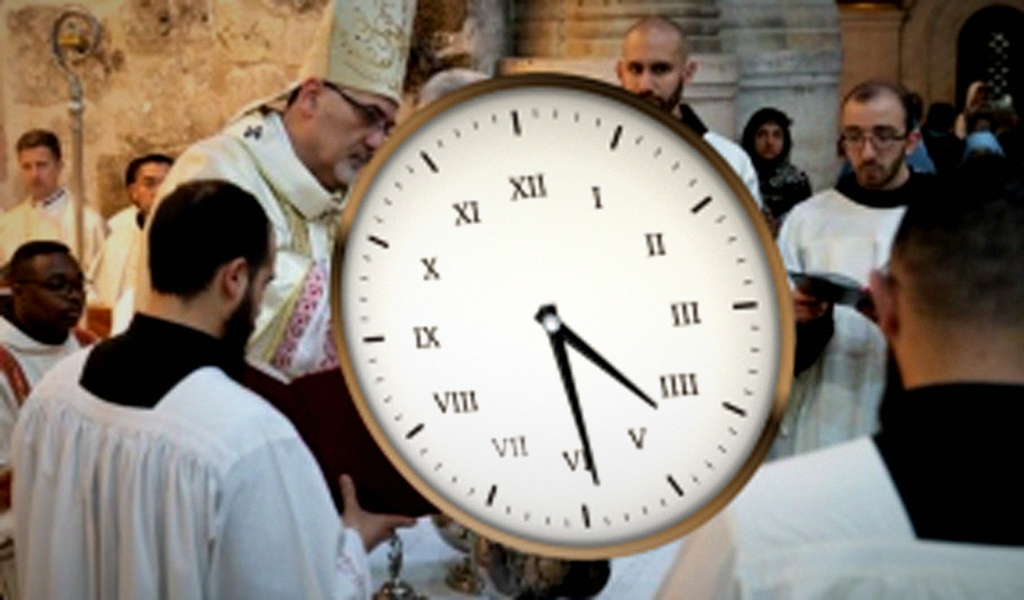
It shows 4.29
